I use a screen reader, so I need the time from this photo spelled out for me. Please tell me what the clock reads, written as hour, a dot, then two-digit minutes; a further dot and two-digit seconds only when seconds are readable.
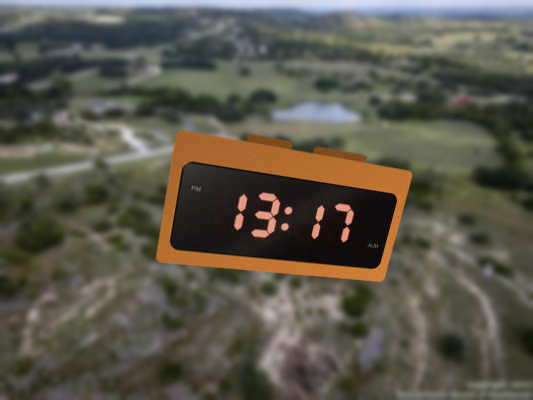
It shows 13.17
